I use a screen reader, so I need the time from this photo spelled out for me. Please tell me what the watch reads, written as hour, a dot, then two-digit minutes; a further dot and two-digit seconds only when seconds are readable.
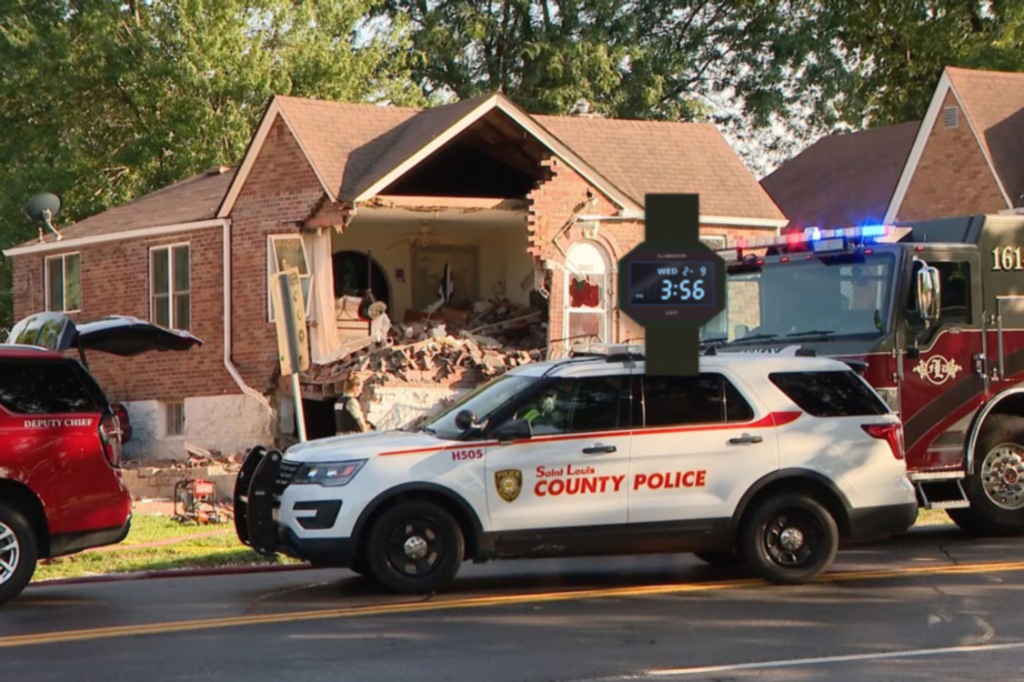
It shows 3.56
